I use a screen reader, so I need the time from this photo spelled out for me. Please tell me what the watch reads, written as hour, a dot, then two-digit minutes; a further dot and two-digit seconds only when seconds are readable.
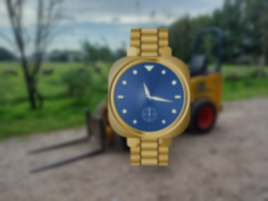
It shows 11.17
